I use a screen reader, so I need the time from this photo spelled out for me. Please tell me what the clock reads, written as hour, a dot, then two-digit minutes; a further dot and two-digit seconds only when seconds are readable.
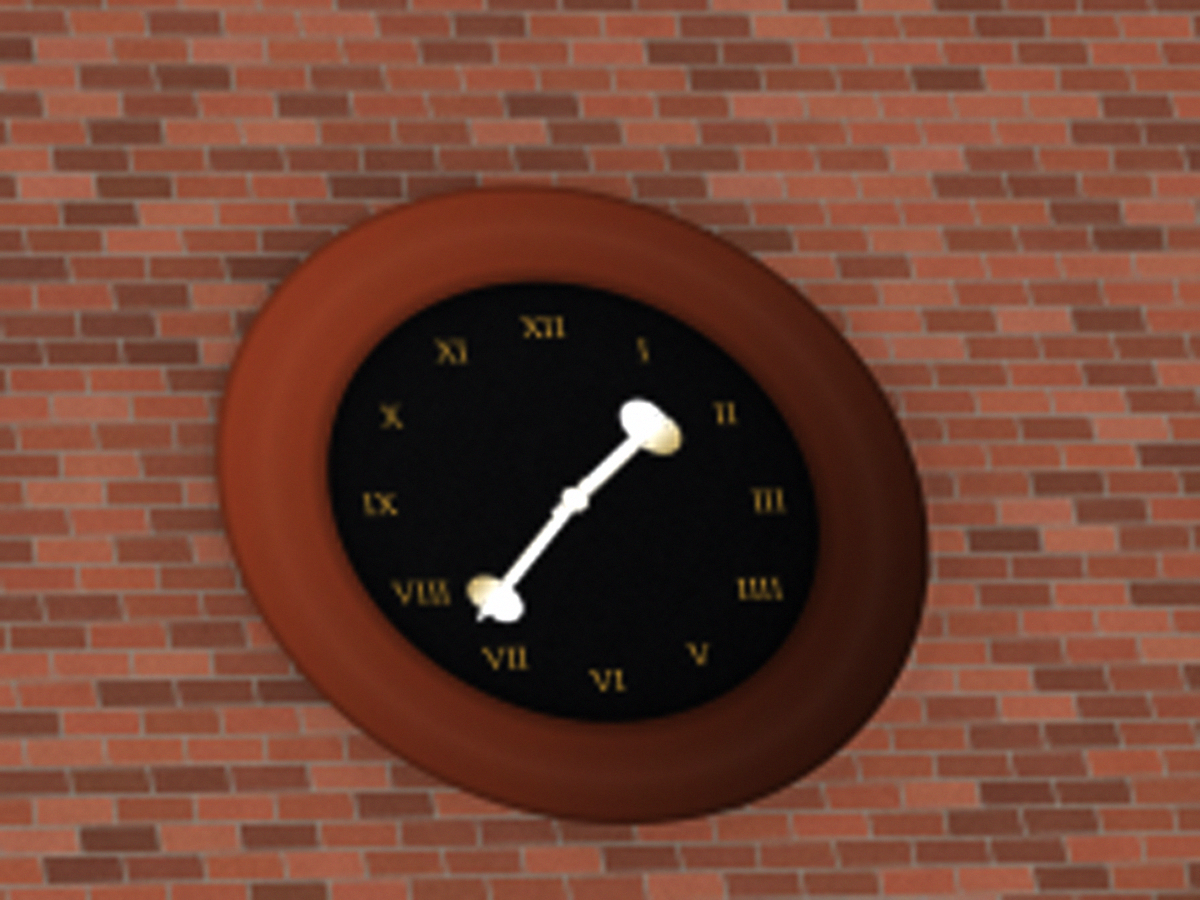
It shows 1.37
